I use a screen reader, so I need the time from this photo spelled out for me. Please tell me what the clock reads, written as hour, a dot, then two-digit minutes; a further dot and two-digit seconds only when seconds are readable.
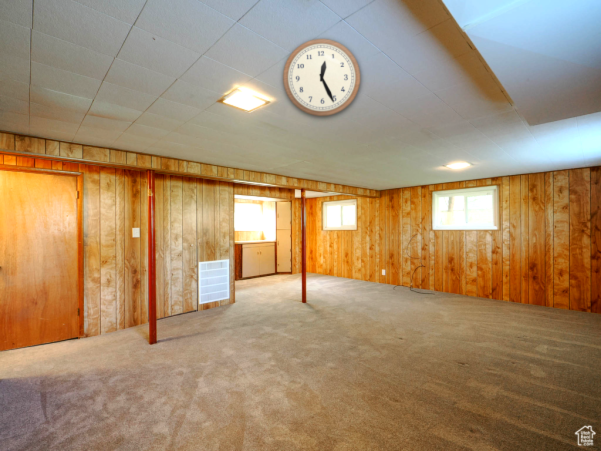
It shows 12.26
